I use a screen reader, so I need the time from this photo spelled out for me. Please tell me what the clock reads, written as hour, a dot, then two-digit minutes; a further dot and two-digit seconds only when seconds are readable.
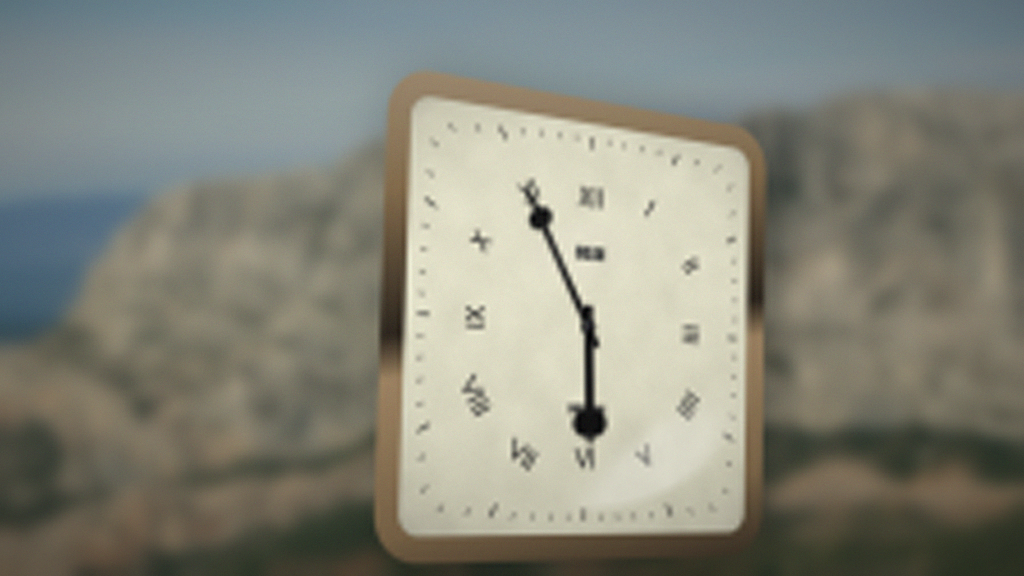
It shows 5.55
